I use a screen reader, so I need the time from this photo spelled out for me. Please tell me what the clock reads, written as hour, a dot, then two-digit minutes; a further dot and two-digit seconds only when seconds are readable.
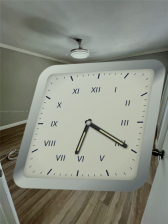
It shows 6.20
